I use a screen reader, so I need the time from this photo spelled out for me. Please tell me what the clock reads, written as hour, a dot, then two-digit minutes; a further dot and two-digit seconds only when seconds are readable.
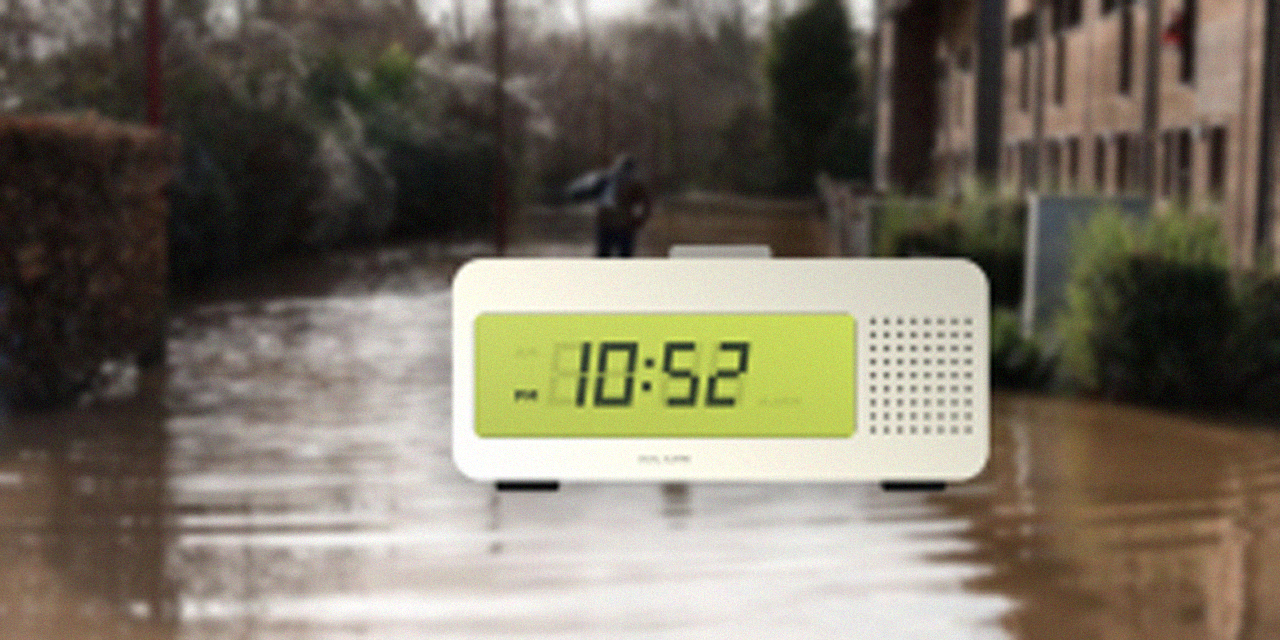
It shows 10.52
